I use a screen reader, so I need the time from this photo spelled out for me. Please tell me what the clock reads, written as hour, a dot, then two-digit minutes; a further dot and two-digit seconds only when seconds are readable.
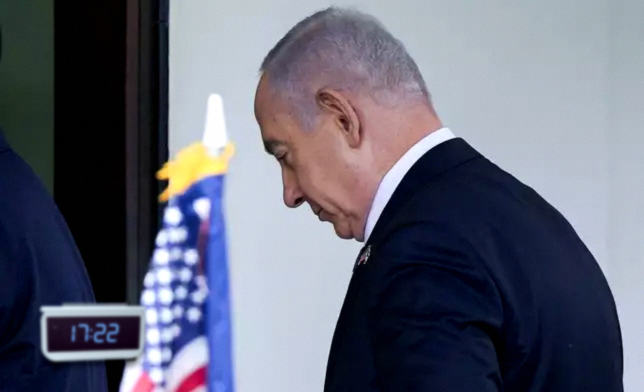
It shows 17.22
